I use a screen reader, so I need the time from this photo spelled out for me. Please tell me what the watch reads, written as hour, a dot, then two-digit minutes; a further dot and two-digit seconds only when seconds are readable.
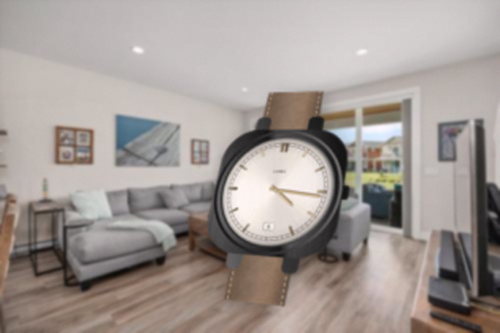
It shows 4.16
